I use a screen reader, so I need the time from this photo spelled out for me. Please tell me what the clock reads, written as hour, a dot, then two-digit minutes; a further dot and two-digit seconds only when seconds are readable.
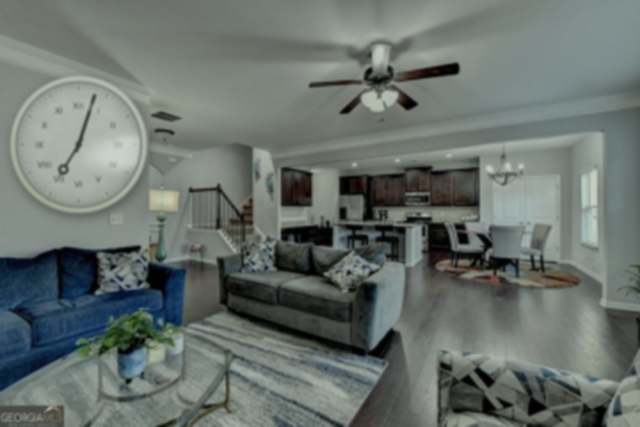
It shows 7.03
